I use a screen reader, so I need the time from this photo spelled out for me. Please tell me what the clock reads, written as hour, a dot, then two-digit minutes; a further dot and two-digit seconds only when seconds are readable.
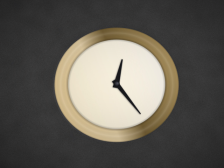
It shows 12.24
